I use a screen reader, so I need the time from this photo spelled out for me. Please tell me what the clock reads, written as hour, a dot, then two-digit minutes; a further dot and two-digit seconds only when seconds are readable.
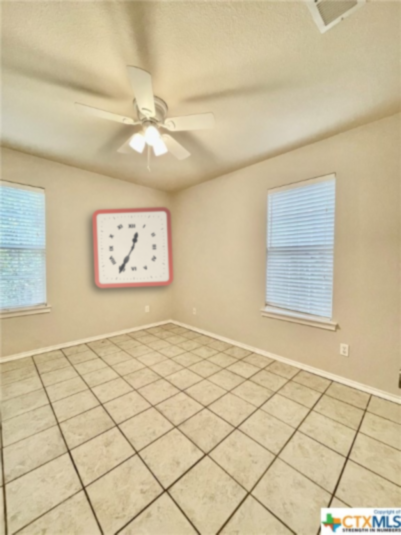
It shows 12.35
